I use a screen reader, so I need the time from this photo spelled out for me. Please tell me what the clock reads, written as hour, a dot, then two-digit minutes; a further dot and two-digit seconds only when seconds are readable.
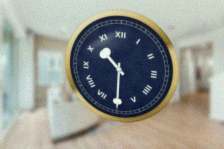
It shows 10.30
